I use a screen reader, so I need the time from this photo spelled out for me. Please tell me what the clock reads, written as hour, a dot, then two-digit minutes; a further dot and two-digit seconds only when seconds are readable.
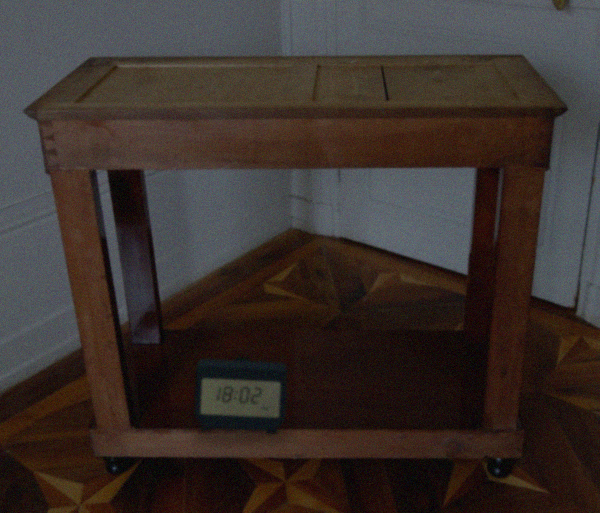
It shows 18.02
